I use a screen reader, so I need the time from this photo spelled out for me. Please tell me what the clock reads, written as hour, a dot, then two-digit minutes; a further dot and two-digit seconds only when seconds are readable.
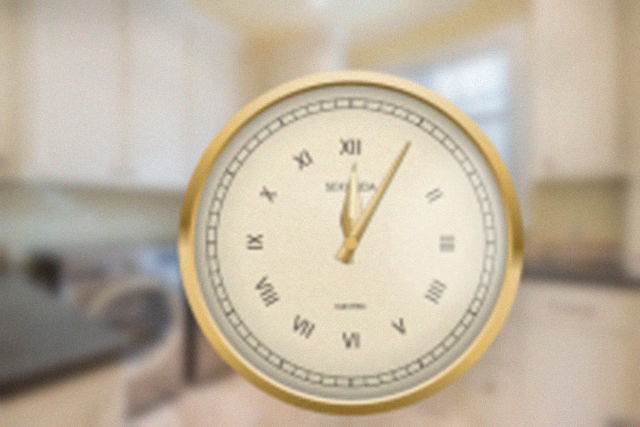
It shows 12.05
